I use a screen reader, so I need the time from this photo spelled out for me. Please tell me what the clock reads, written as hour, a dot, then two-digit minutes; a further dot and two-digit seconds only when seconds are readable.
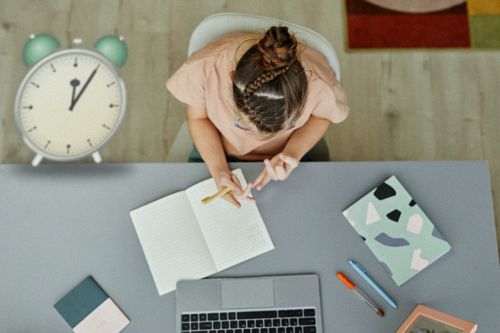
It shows 12.05
